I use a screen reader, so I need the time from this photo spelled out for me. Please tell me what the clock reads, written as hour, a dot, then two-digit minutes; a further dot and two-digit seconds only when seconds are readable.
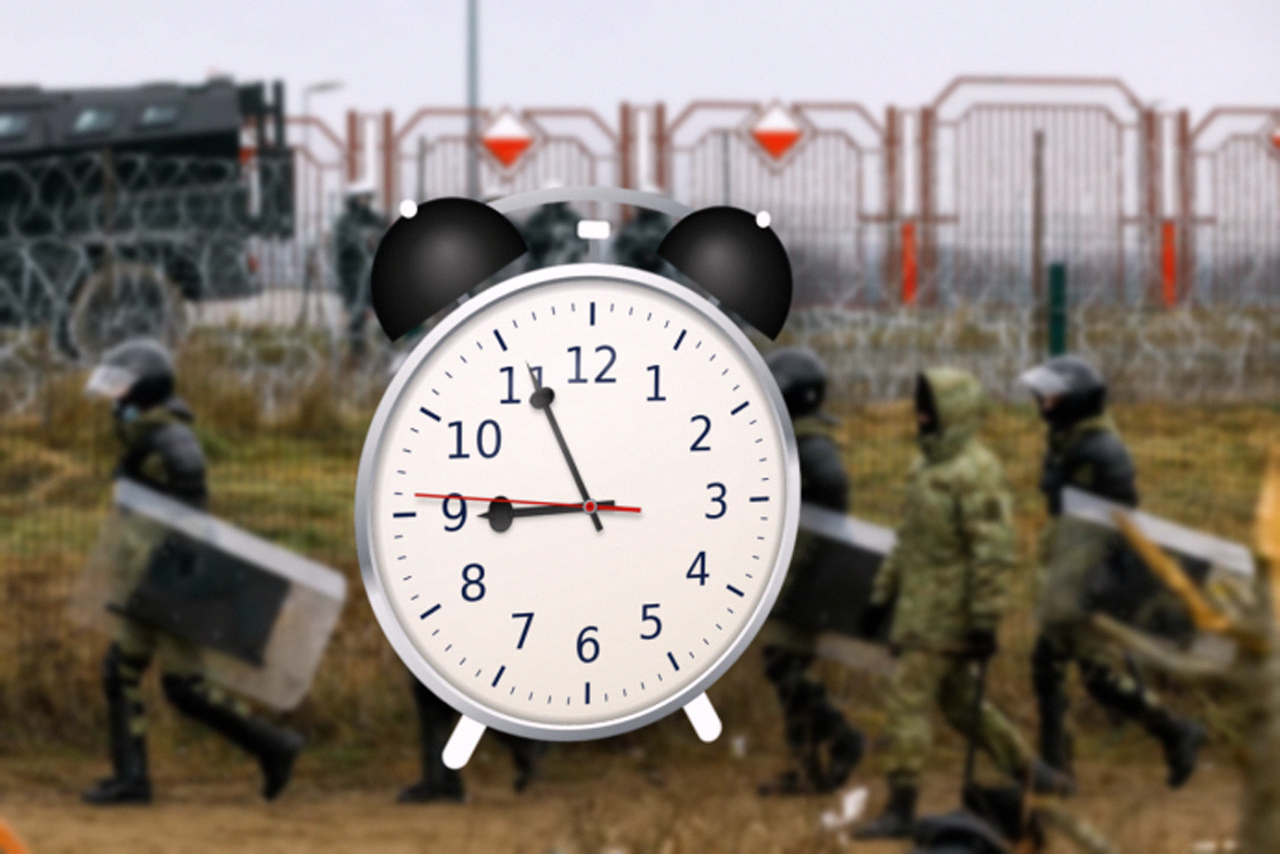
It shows 8.55.46
